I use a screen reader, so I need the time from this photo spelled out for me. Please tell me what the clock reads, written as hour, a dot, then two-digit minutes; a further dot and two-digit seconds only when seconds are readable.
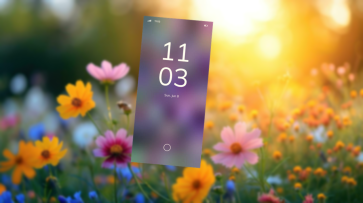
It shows 11.03
